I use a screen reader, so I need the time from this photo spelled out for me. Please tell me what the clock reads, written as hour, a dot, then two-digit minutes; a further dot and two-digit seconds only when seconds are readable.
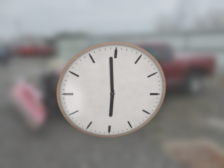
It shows 5.59
